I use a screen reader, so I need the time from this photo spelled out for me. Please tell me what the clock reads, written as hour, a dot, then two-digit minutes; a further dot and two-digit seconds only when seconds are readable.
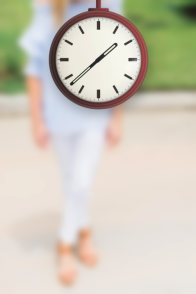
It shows 1.38
